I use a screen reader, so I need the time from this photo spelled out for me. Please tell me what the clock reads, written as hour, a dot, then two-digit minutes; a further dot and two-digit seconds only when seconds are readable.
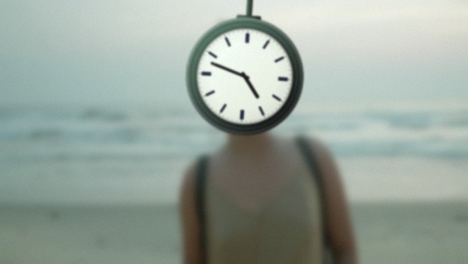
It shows 4.48
